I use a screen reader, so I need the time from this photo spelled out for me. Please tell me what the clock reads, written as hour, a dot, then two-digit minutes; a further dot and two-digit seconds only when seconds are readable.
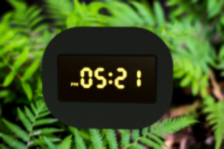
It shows 5.21
